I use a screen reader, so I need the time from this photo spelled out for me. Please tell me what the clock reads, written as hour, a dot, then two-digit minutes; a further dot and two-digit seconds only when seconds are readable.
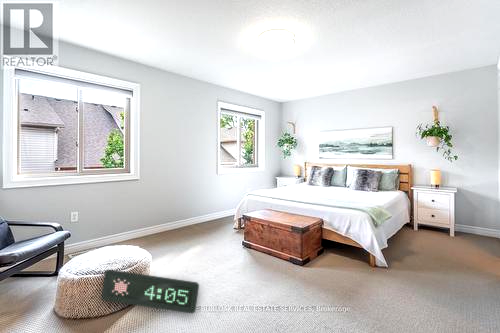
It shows 4.05
